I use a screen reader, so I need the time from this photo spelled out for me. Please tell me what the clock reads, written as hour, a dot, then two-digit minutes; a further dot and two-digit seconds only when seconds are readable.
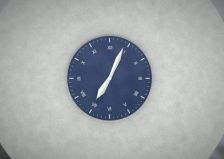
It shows 7.04
